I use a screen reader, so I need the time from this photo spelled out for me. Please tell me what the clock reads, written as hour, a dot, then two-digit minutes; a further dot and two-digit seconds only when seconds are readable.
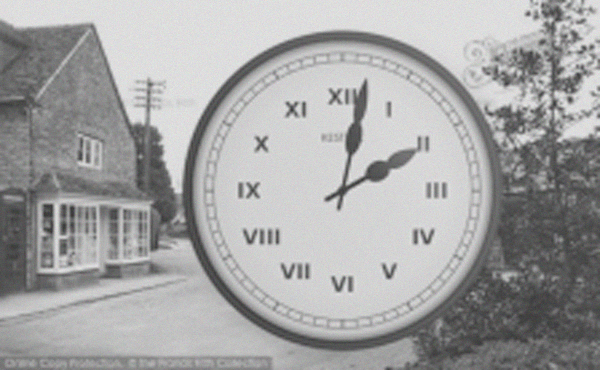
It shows 2.02
